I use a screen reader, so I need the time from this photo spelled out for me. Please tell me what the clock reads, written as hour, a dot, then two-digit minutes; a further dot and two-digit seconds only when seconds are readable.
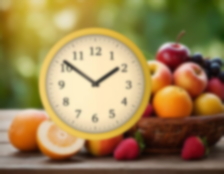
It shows 1.51
